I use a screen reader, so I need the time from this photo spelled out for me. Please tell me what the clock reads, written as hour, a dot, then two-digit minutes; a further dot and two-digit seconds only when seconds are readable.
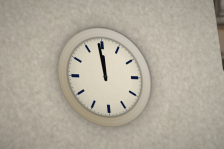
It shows 11.59
